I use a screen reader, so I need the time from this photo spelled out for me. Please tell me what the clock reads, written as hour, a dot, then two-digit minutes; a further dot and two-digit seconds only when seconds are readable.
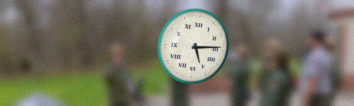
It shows 5.14
